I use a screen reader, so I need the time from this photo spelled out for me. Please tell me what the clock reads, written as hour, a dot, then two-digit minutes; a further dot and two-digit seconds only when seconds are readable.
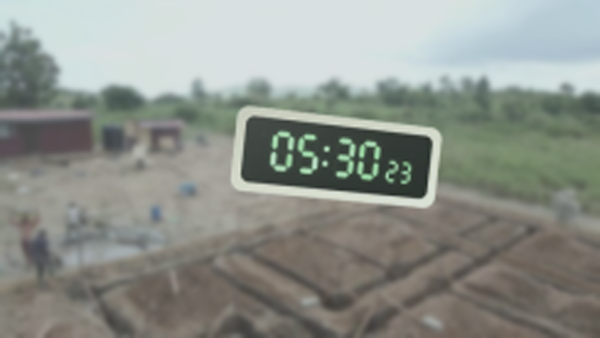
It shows 5.30.23
